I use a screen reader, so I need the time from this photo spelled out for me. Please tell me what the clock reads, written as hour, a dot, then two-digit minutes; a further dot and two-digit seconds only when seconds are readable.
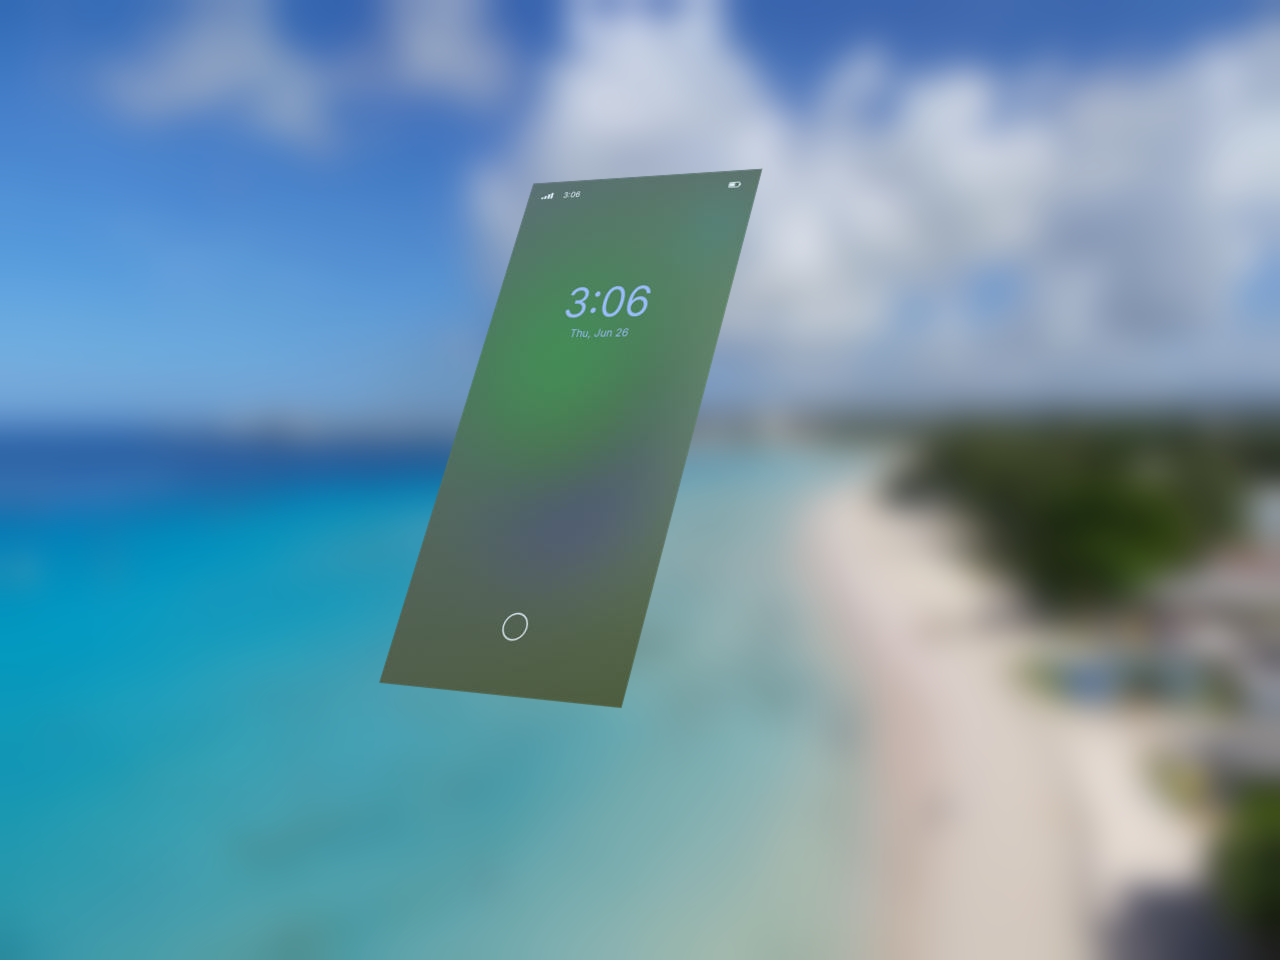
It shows 3.06
